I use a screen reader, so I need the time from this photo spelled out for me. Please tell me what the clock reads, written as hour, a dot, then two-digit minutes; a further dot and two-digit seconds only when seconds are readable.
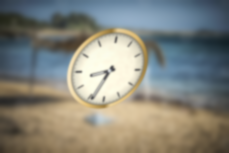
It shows 8.34
